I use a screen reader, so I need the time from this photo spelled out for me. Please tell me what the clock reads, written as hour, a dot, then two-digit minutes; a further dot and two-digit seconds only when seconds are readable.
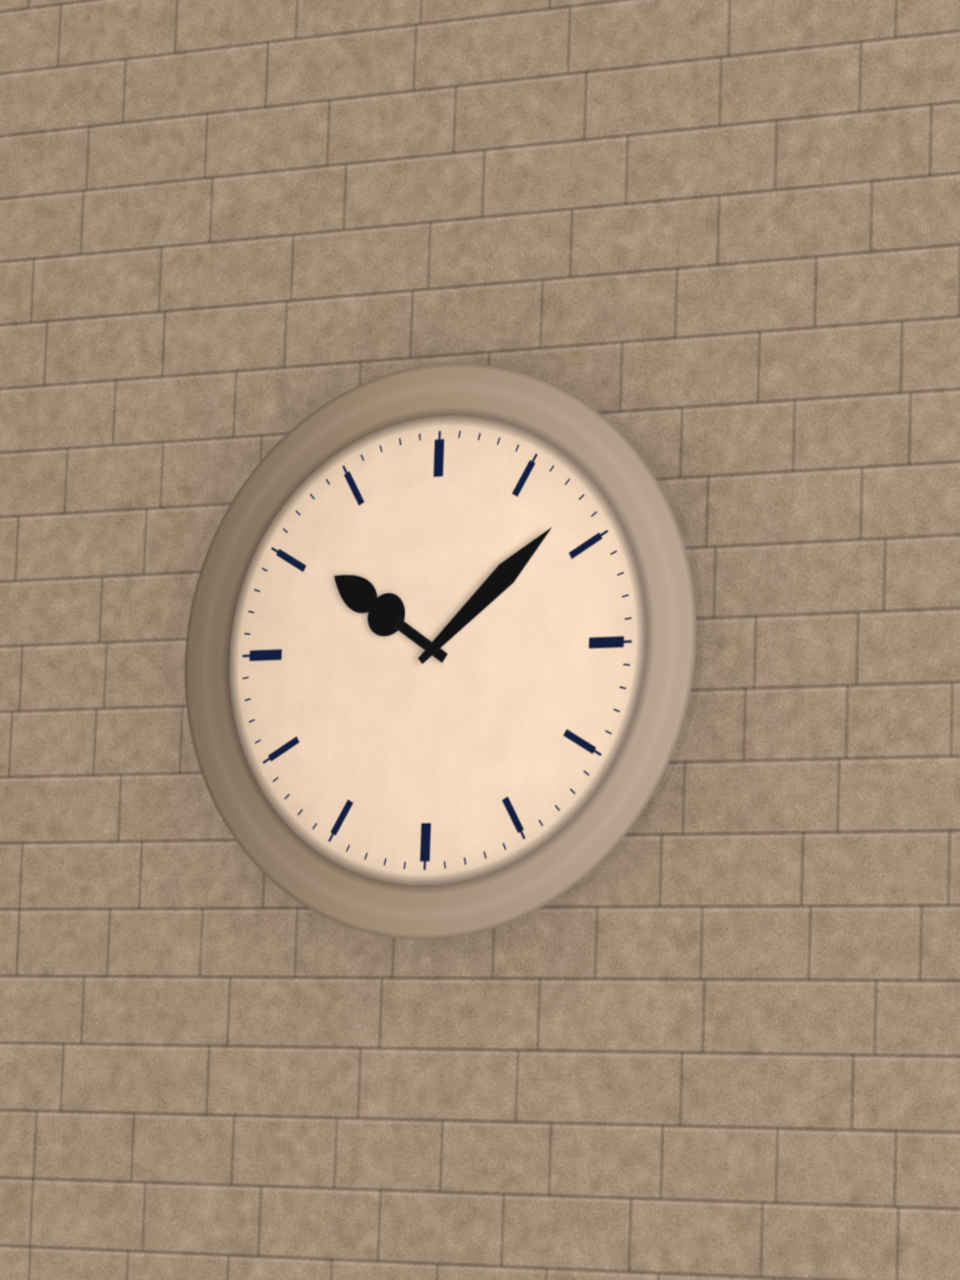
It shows 10.08
